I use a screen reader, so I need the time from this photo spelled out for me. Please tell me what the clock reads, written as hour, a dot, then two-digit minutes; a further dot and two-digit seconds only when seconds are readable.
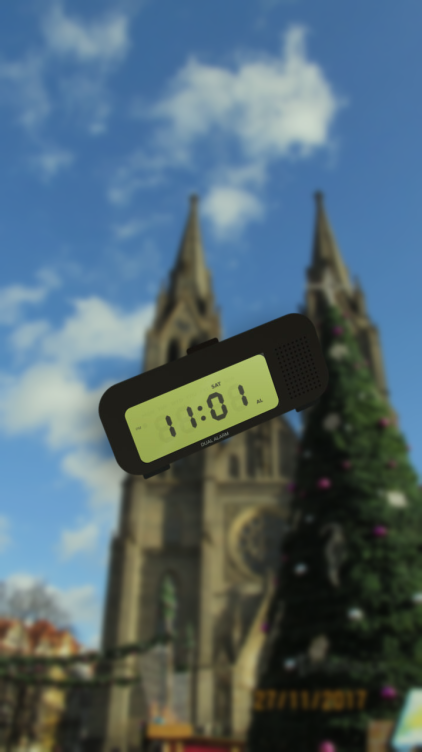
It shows 11.01
